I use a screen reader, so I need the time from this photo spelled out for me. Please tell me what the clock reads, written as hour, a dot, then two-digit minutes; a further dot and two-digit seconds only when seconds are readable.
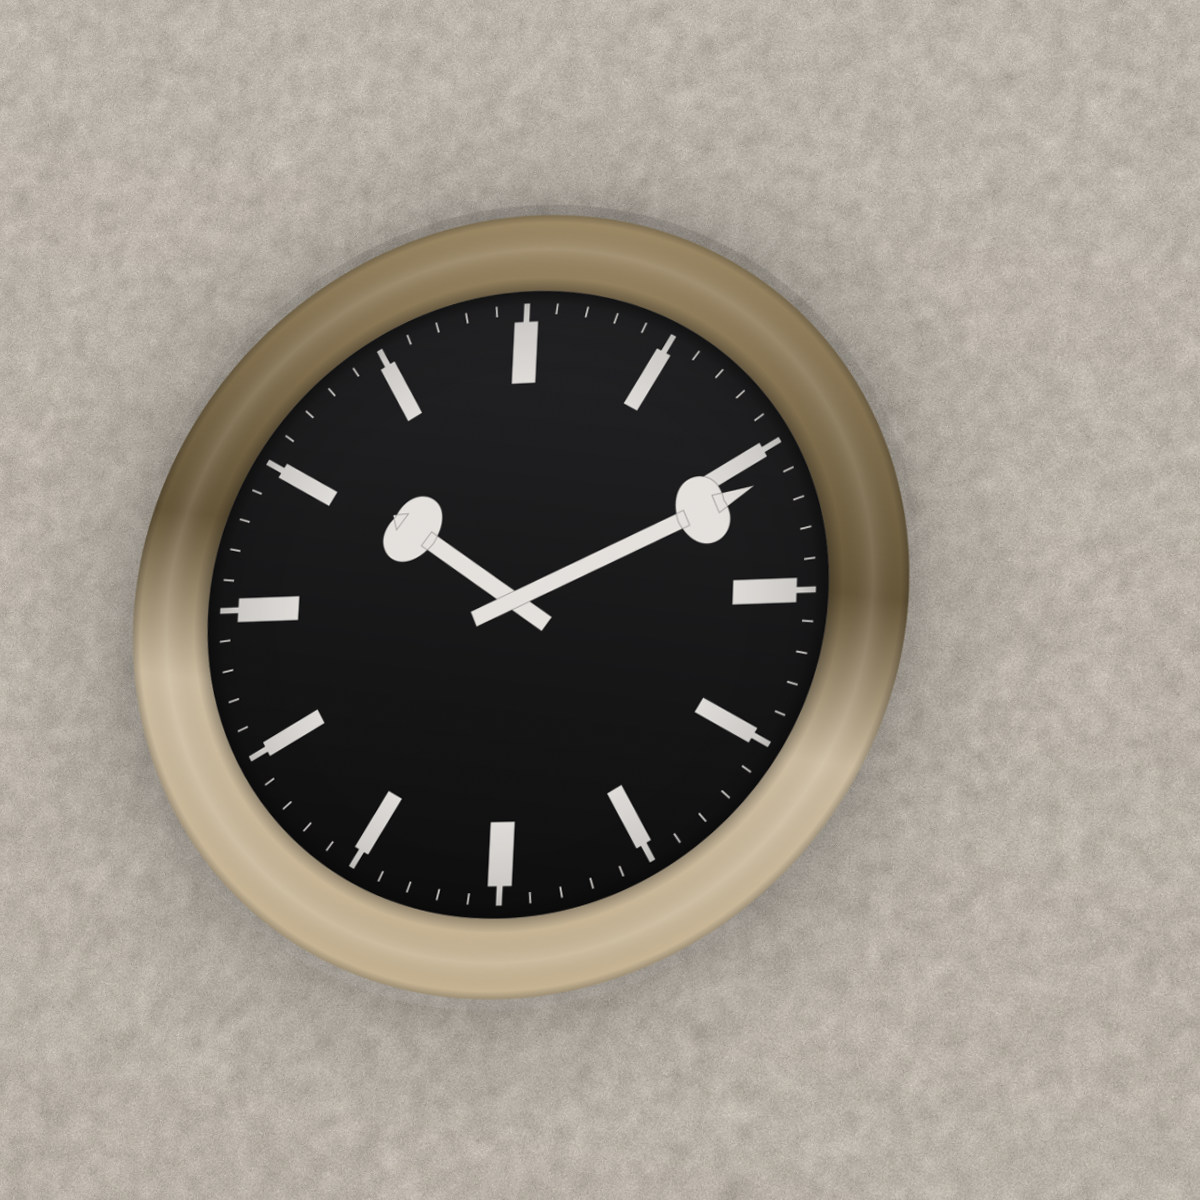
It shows 10.11
